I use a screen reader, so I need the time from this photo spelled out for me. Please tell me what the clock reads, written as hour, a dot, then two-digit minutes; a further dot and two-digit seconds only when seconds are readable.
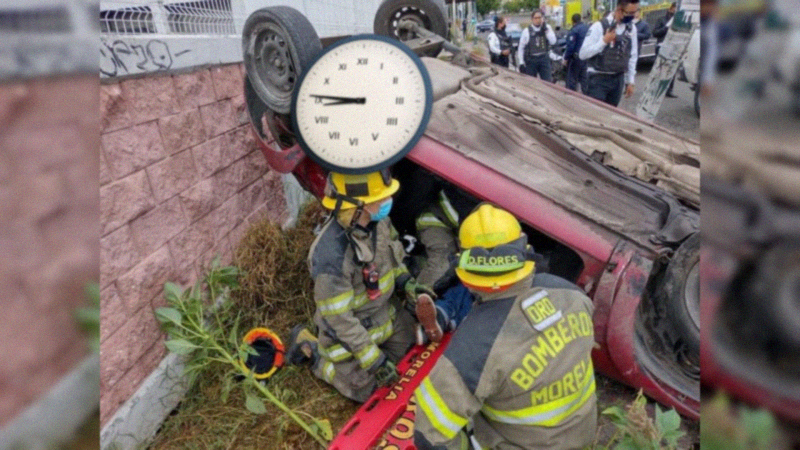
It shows 8.46
